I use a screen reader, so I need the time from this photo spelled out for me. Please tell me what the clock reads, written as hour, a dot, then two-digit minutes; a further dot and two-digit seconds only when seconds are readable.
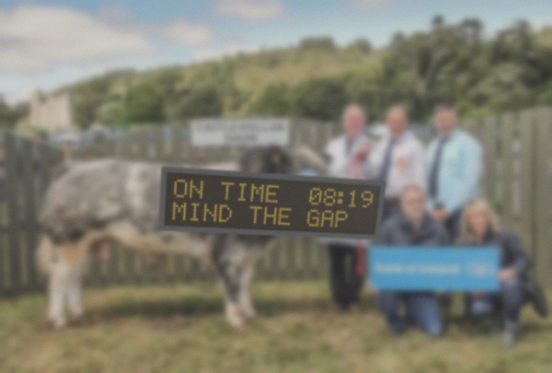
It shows 8.19
